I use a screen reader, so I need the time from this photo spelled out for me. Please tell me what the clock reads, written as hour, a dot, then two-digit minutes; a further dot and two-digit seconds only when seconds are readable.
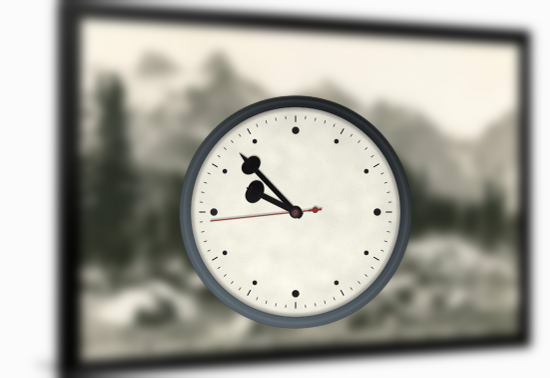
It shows 9.52.44
